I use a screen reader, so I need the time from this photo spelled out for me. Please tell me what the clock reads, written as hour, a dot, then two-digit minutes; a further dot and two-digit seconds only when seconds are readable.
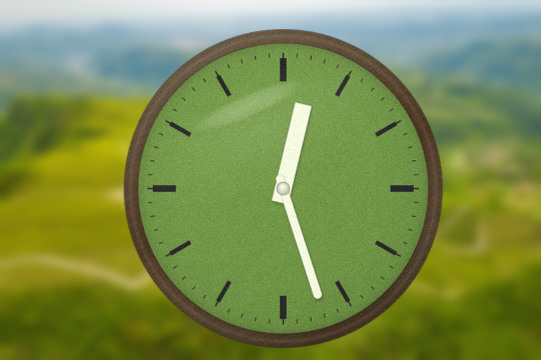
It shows 12.27
